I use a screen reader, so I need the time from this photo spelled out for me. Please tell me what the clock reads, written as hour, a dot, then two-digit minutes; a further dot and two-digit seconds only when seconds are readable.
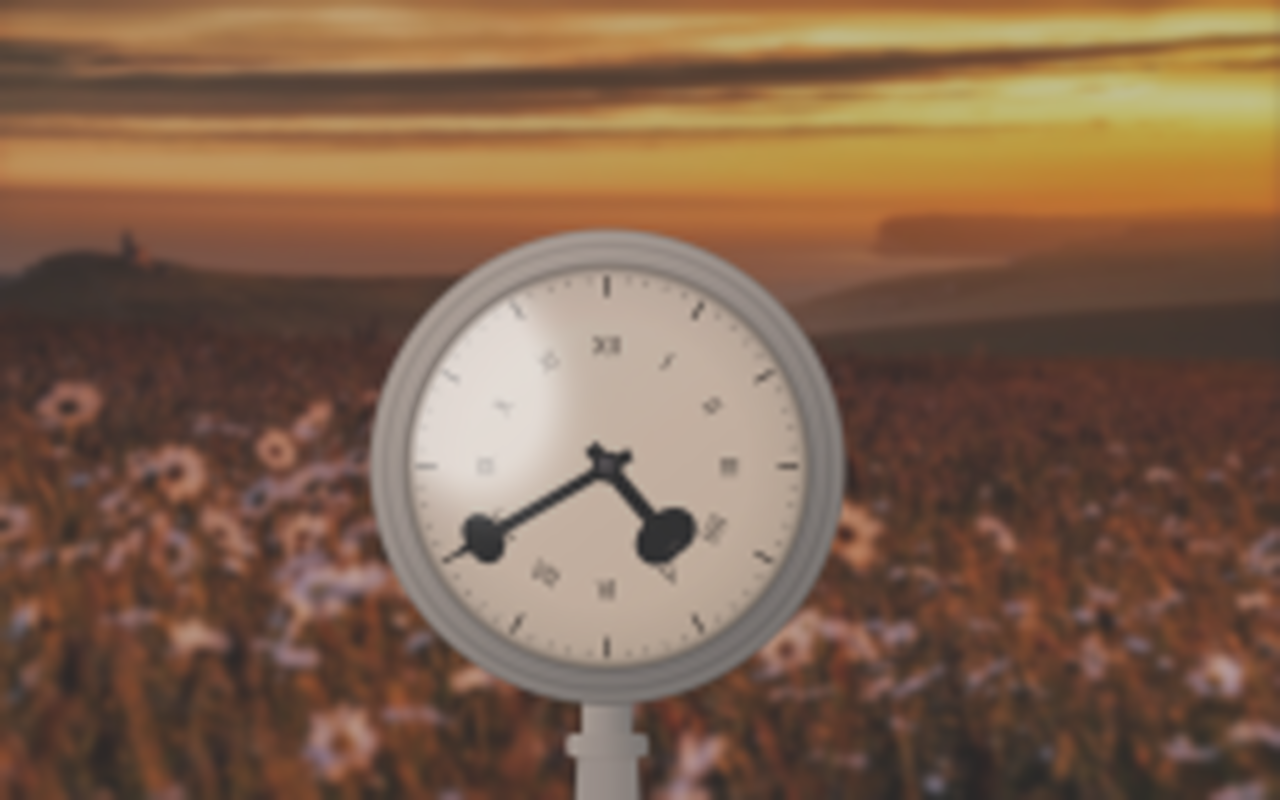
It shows 4.40
